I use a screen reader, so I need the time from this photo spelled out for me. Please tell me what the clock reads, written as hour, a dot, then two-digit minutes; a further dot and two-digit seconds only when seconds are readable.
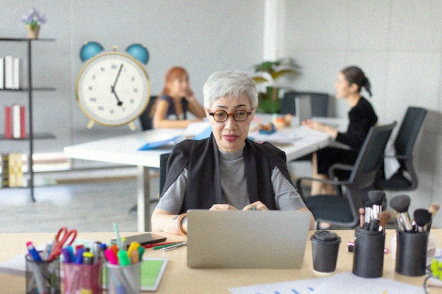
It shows 5.03
